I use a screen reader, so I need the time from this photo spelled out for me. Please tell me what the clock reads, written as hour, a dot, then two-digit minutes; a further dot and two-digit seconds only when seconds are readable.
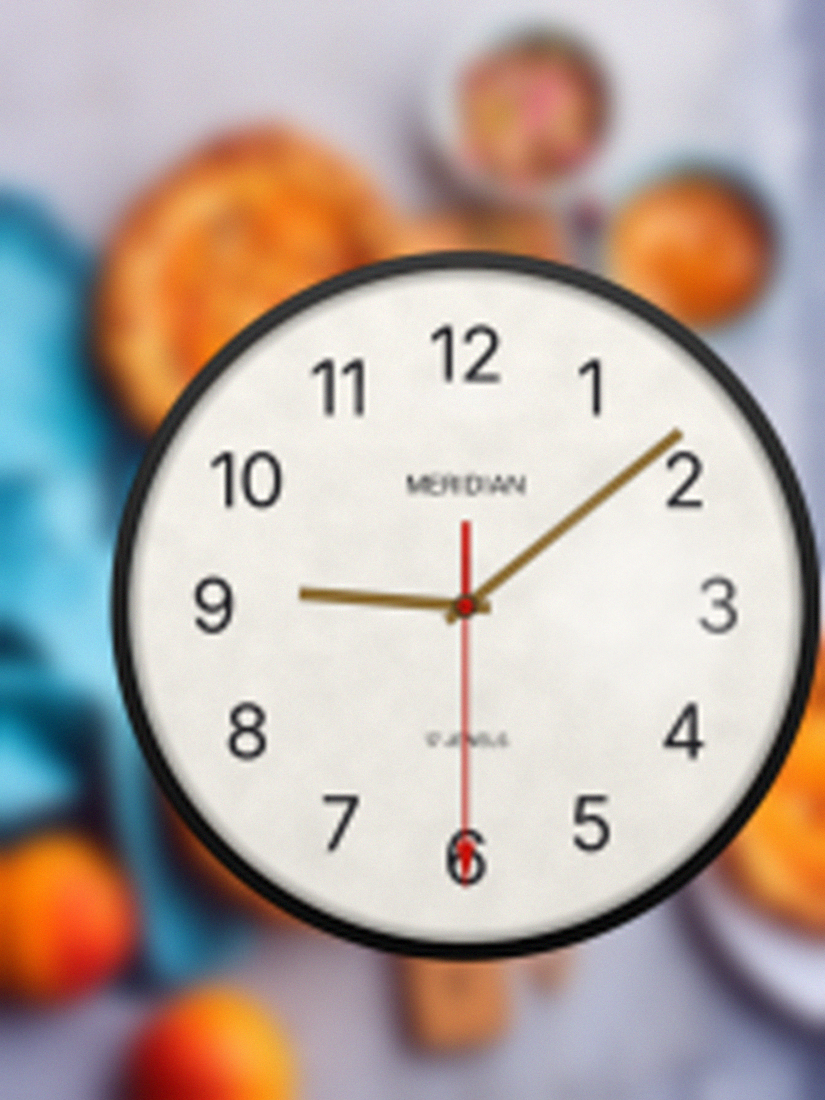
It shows 9.08.30
